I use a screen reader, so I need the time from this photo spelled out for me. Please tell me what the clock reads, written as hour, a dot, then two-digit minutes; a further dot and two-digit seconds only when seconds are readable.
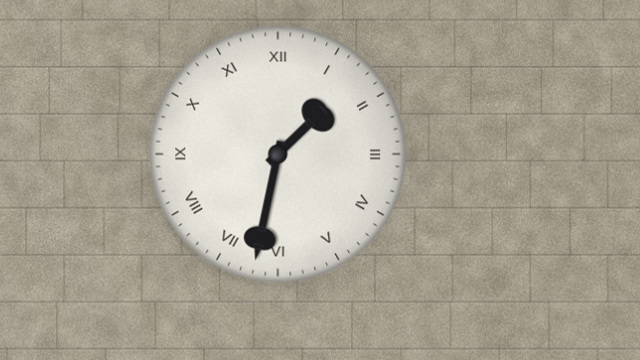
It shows 1.32
